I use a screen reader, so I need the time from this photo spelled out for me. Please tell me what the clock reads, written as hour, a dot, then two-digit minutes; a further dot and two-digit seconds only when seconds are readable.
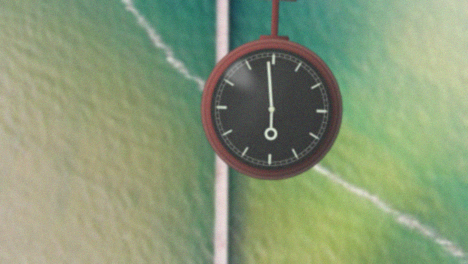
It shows 5.59
